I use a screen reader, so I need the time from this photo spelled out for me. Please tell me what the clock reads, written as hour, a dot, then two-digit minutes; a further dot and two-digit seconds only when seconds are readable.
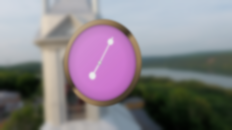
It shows 7.05
